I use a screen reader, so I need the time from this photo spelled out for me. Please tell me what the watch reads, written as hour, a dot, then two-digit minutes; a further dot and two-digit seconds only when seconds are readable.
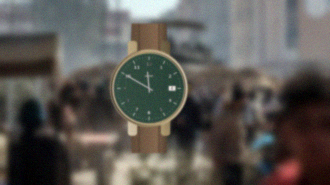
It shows 11.50
